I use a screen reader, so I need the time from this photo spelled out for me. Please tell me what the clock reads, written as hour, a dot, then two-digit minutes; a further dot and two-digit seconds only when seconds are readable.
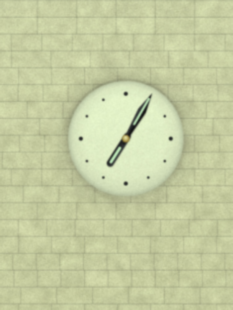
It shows 7.05
